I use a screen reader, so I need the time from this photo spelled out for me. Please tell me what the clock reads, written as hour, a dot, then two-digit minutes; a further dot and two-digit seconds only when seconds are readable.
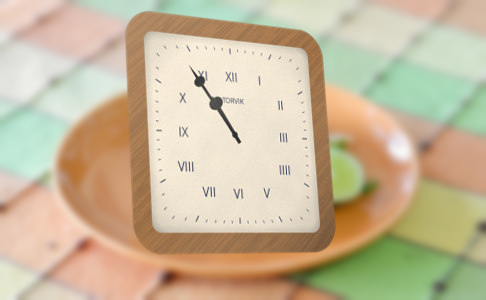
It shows 10.54
